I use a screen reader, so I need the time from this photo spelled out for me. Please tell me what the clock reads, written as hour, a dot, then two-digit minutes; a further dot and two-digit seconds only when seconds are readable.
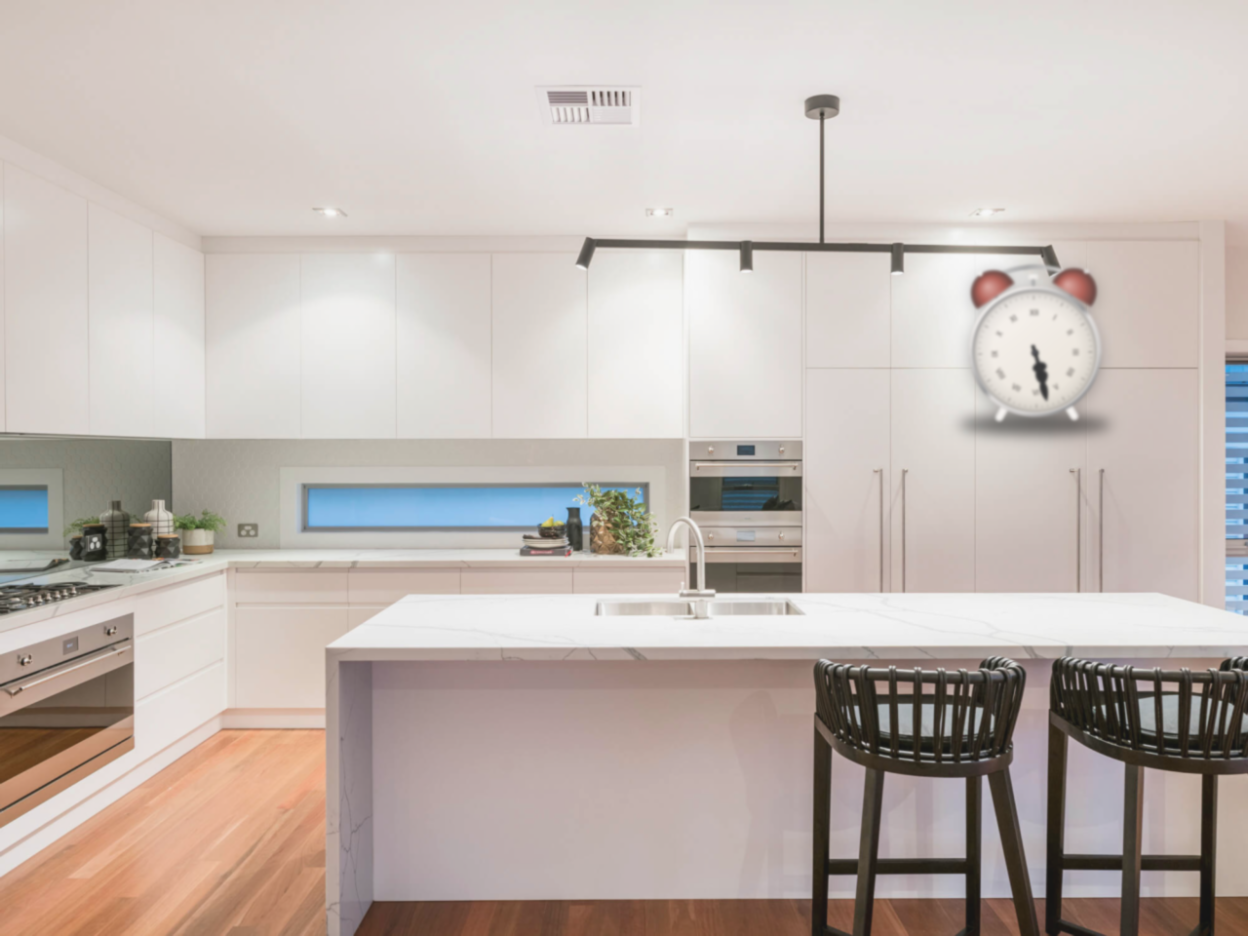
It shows 5.28
